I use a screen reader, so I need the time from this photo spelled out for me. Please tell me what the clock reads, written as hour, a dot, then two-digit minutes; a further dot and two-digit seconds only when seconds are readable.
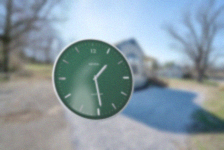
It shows 1.29
